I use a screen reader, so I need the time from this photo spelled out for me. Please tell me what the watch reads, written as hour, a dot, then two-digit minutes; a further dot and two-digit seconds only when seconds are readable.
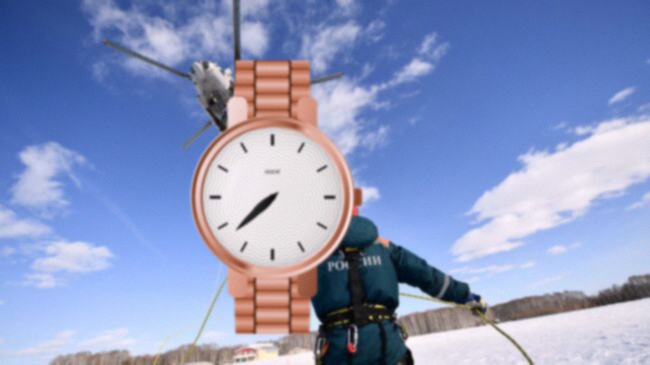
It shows 7.38
